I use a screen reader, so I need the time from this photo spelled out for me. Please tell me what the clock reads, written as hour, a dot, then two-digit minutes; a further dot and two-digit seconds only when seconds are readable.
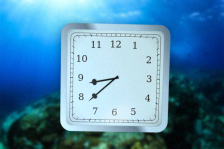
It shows 8.38
